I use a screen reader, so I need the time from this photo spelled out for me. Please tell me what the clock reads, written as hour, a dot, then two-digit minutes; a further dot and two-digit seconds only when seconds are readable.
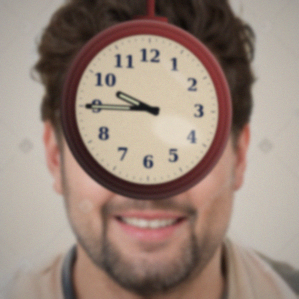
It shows 9.45
